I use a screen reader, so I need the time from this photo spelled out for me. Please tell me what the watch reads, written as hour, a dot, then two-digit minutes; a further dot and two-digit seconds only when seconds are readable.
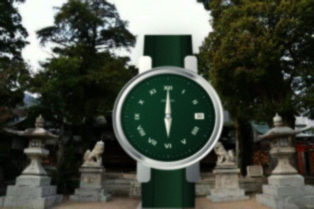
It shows 6.00
